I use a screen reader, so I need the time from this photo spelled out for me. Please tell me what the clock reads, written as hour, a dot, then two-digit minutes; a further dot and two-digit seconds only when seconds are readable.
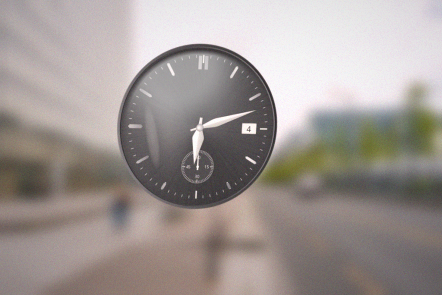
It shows 6.12
